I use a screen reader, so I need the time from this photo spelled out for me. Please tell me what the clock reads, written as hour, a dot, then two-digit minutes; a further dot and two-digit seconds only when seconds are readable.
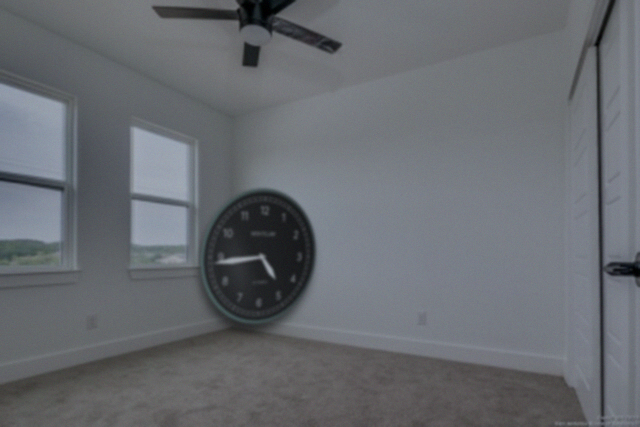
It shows 4.44
